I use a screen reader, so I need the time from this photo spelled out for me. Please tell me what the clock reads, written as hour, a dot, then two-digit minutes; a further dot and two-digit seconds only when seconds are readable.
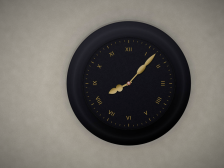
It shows 8.07
